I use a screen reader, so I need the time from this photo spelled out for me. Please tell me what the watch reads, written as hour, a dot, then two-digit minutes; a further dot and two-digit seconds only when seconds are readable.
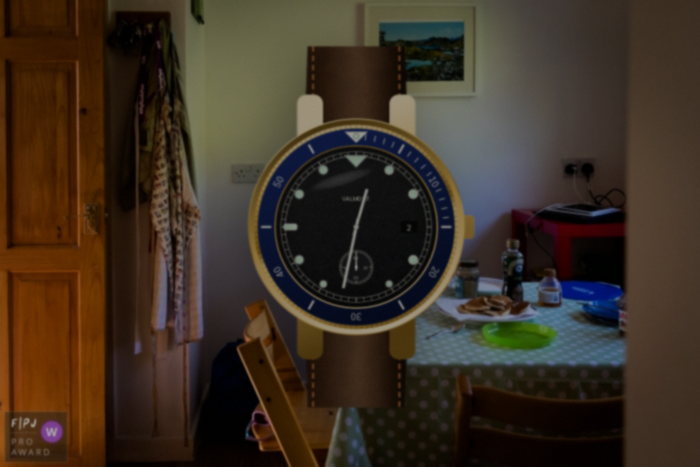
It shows 12.32
